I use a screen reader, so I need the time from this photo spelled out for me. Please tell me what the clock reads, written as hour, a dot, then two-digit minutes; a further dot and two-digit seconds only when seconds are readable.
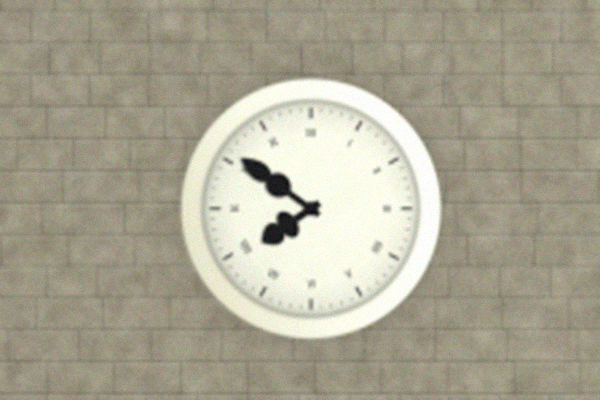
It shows 7.51
